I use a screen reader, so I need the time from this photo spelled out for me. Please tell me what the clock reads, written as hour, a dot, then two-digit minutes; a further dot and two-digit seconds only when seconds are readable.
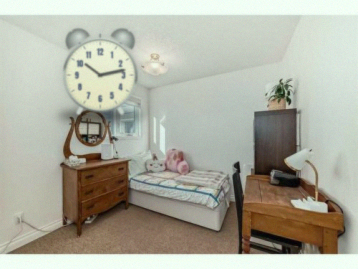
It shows 10.13
